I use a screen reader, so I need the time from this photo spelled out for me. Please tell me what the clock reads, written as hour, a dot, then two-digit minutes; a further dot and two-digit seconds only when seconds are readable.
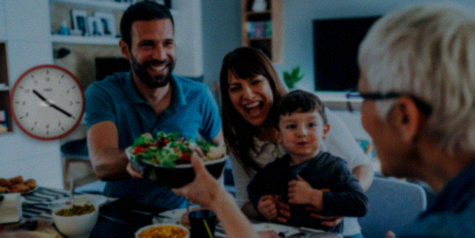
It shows 10.20
